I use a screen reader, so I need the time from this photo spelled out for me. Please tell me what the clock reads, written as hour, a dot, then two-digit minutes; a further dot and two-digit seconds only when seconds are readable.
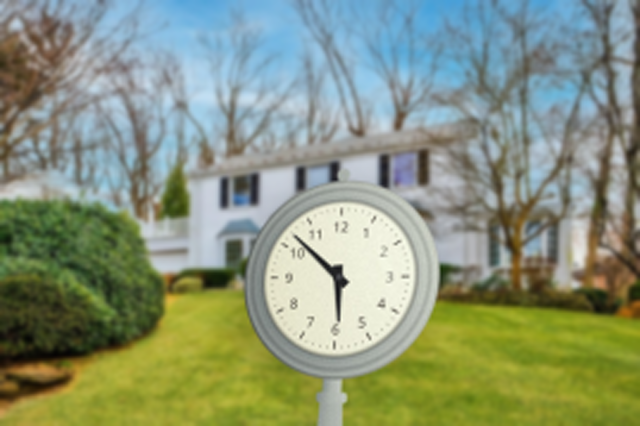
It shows 5.52
